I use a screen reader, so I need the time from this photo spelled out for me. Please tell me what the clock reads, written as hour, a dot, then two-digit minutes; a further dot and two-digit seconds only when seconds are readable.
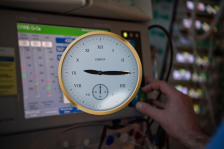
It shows 9.15
